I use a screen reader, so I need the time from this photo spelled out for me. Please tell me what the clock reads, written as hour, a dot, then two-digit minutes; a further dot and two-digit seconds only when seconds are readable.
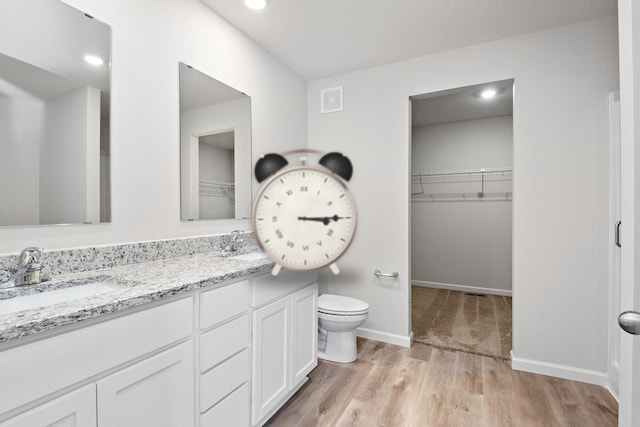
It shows 3.15
